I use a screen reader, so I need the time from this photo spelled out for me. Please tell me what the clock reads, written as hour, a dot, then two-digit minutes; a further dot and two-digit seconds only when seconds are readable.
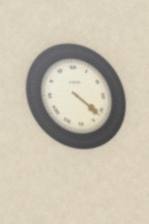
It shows 4.22
